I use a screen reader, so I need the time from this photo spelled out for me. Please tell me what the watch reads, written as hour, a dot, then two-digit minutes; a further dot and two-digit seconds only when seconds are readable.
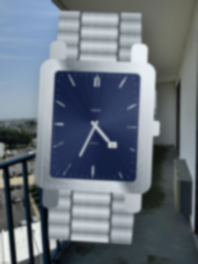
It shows 4.34
